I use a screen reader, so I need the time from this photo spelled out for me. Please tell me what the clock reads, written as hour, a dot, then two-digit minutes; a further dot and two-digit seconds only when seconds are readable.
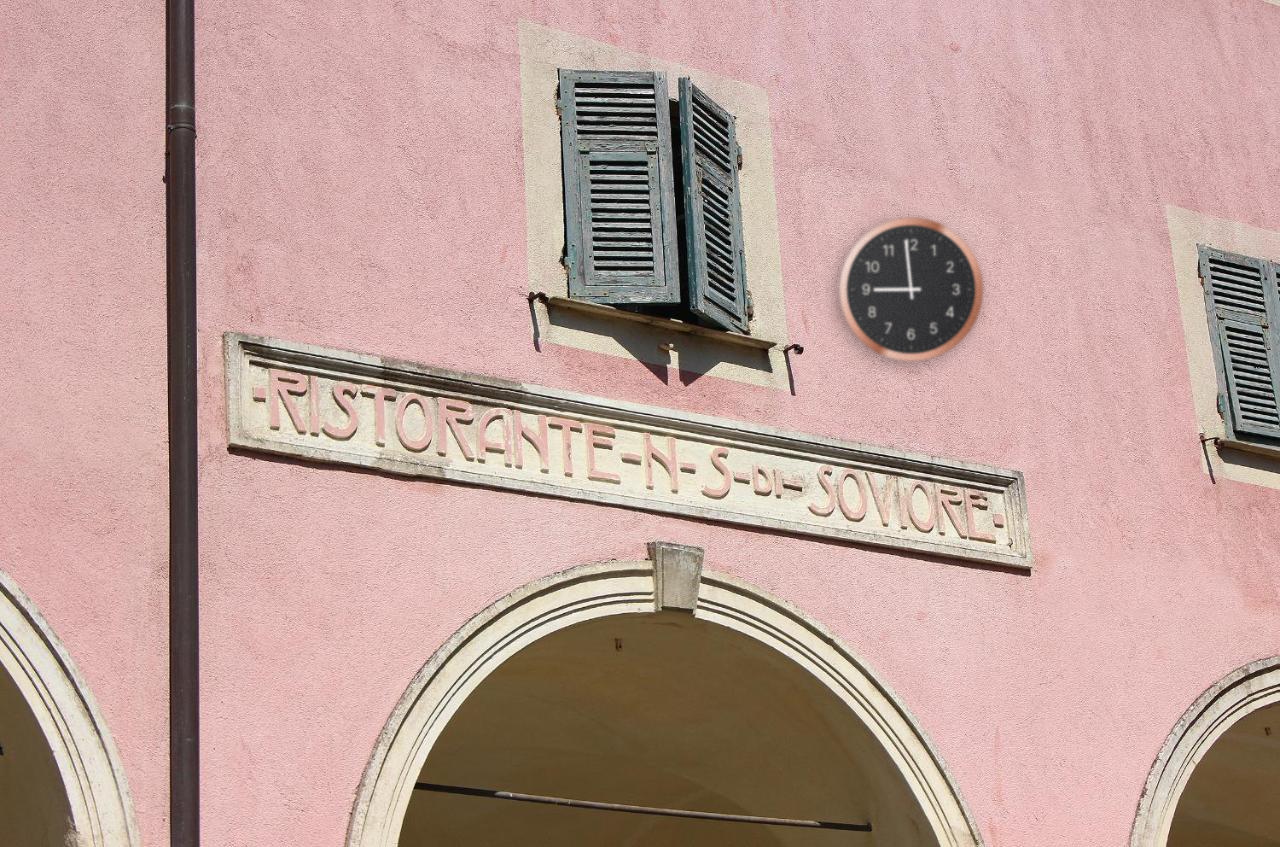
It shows 8.59
